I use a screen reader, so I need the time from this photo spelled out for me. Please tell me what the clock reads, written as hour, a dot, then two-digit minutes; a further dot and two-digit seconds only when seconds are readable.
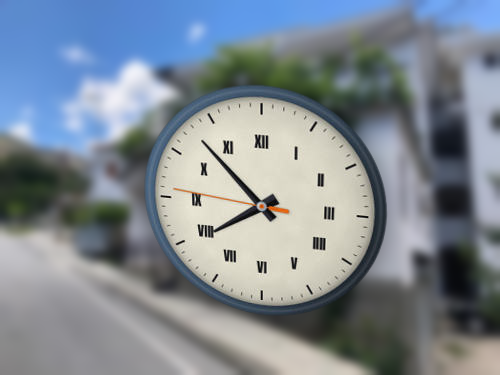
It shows 7.52.46
